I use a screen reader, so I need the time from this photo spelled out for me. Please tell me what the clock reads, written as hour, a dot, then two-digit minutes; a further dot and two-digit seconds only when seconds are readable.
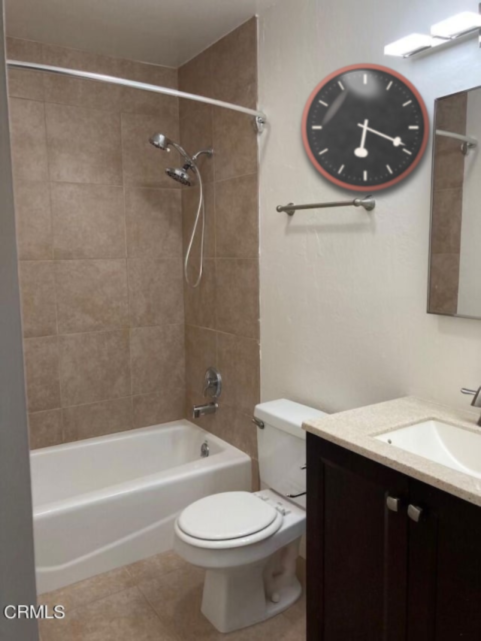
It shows 6.19
